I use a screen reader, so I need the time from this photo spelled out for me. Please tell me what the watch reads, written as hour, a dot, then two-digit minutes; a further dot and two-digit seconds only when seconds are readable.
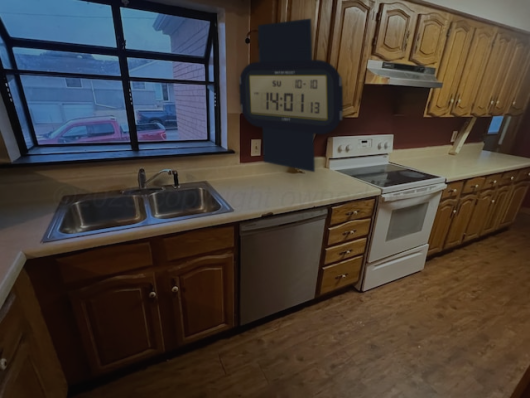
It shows 14.01.13
